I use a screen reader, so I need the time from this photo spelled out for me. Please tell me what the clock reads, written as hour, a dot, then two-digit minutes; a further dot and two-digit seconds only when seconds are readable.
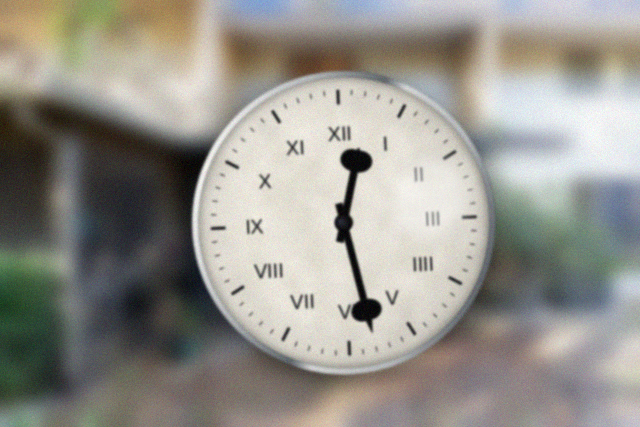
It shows 12.28
